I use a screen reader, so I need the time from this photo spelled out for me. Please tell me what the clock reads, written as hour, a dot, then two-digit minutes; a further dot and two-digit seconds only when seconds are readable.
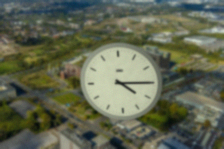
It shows 4.15
